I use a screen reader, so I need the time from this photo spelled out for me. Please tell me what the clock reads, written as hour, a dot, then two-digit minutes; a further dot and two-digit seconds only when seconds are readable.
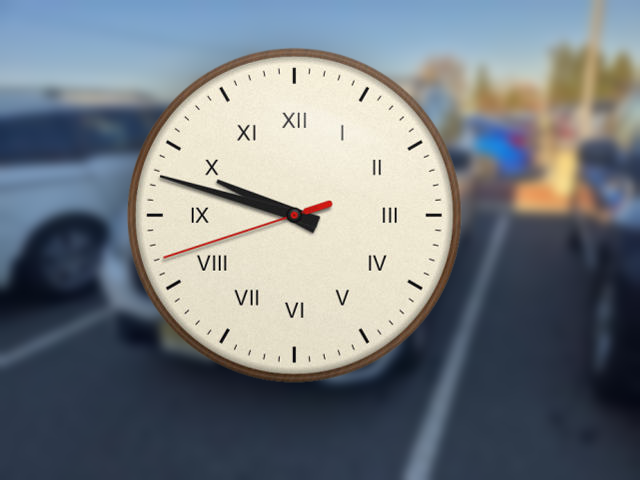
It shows 9.47.42
